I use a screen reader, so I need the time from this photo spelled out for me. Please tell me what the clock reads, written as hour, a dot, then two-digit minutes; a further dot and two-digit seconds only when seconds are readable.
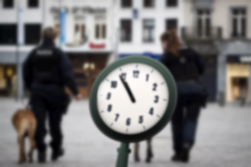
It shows 10.54
